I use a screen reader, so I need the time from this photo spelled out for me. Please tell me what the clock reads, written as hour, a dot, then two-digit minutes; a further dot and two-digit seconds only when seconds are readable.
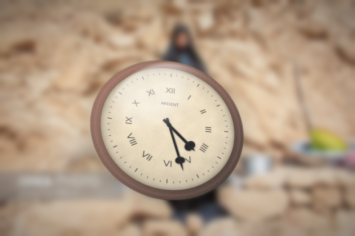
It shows 4.27
